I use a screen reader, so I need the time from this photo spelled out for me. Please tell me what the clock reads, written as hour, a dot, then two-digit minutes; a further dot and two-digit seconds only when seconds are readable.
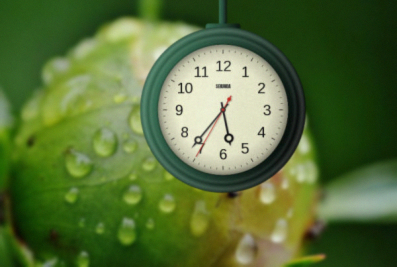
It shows 5.36.35
